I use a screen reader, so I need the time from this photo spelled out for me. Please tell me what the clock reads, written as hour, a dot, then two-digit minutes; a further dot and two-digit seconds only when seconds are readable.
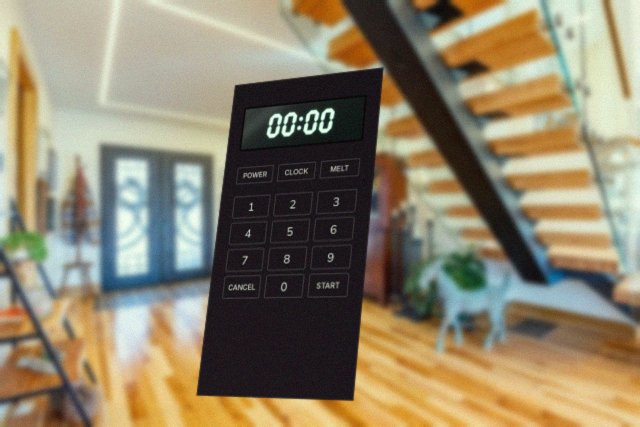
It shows 0.00
